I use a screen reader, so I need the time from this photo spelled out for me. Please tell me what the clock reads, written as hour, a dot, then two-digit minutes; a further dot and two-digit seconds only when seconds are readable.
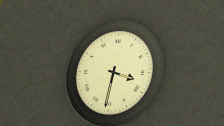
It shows 3.31
